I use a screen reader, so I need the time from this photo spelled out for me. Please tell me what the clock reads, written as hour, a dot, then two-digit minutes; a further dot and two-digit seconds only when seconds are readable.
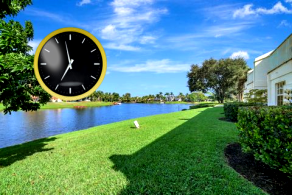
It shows 6.58
